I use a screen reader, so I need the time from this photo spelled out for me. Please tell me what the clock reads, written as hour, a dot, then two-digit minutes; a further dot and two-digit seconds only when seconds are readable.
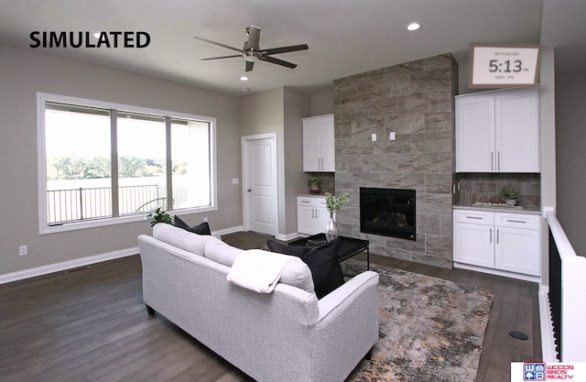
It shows 5.13
